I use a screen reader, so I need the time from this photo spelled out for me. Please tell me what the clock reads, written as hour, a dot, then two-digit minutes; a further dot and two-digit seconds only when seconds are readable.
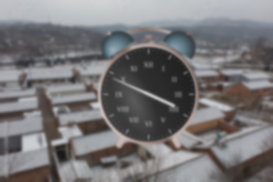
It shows 3.49
